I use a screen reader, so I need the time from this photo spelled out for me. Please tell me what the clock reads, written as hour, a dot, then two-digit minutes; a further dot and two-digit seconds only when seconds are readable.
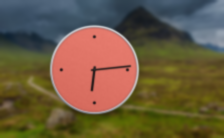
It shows 6.14
